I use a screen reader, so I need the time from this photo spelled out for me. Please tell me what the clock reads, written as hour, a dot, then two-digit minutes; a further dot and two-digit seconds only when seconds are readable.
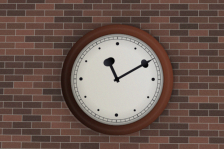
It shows 11.10
